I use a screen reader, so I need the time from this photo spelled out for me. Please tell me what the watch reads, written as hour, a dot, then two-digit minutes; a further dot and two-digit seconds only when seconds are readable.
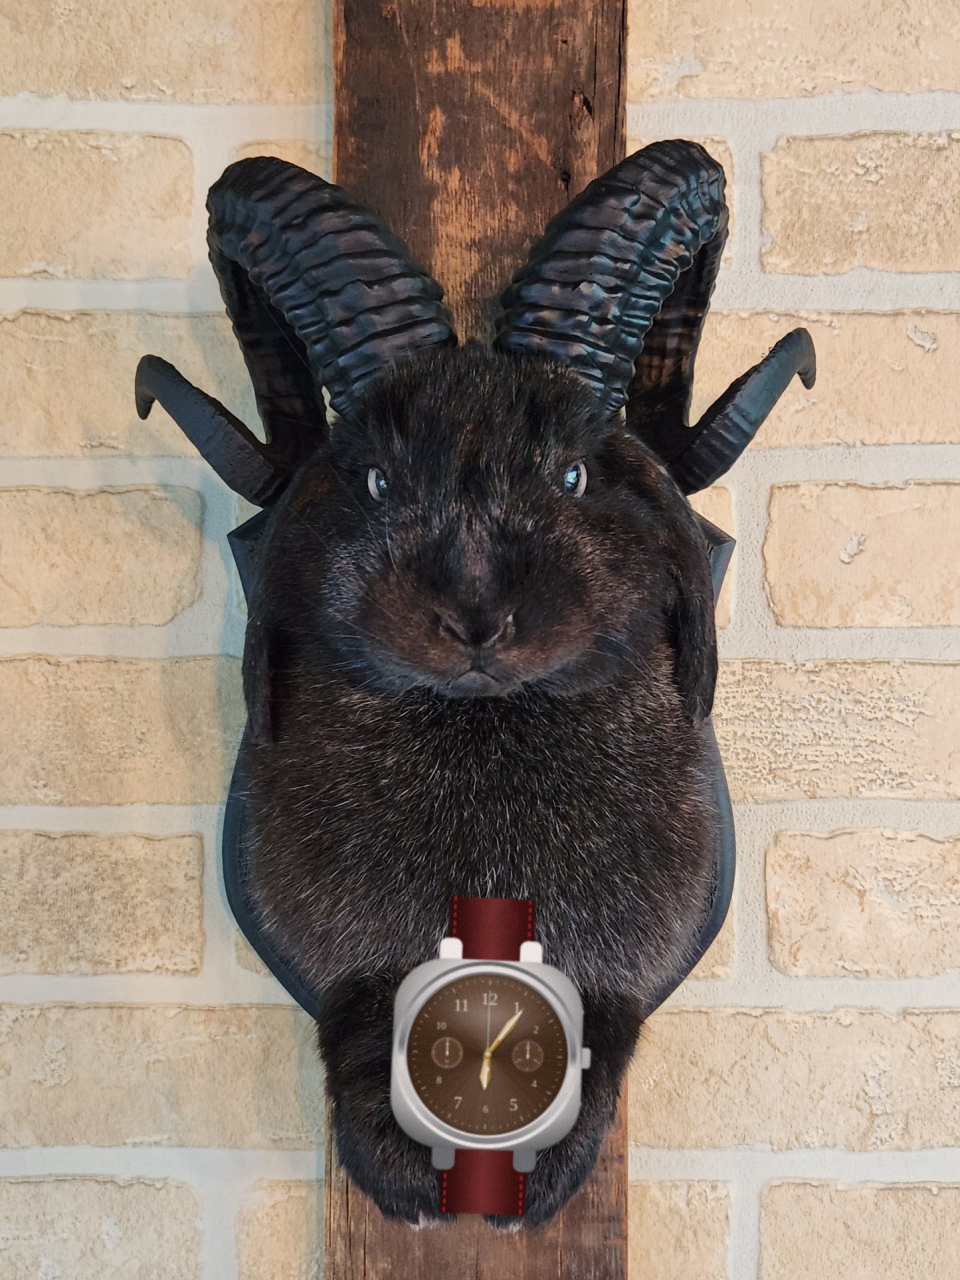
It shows 6.06
